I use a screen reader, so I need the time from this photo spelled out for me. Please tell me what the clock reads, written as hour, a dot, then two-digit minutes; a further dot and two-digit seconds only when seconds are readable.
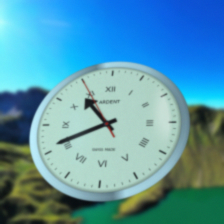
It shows 10.40.55
